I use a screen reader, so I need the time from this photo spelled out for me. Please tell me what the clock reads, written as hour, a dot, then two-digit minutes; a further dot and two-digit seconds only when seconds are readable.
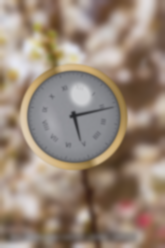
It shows 5.11
